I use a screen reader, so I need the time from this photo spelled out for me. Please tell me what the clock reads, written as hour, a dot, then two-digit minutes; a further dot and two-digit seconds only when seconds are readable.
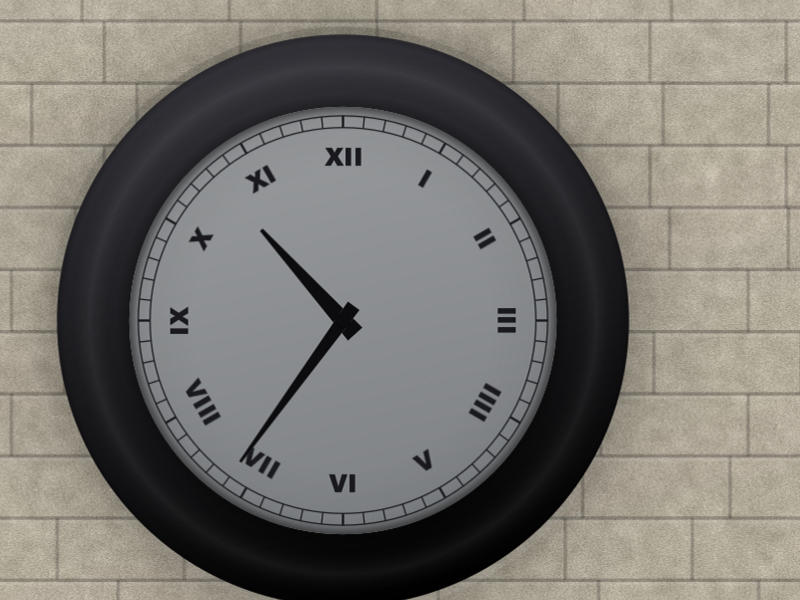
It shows 10.36
